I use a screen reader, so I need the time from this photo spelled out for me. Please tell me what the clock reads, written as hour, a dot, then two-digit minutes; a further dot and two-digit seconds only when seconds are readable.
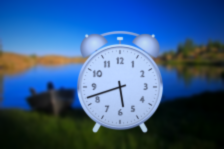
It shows 5.42
